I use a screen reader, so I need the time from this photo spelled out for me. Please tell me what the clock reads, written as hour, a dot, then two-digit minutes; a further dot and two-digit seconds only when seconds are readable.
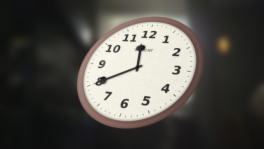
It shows 11.40
